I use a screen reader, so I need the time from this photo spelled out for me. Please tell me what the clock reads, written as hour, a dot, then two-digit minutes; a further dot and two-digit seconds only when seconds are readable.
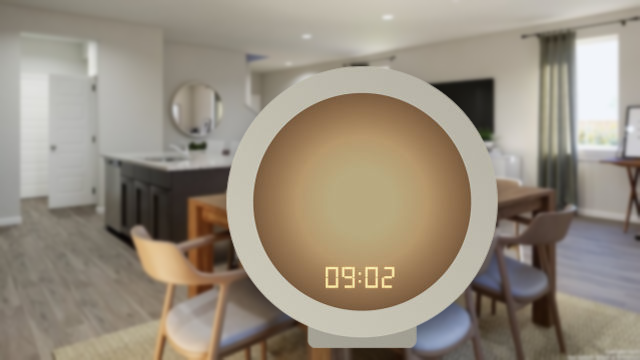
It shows 9.02
